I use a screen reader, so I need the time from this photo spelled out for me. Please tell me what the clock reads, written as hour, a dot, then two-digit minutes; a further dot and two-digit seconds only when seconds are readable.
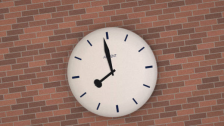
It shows 7.59
